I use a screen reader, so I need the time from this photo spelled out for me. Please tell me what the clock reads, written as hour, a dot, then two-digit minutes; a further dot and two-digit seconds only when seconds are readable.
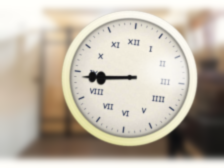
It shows 8.44
